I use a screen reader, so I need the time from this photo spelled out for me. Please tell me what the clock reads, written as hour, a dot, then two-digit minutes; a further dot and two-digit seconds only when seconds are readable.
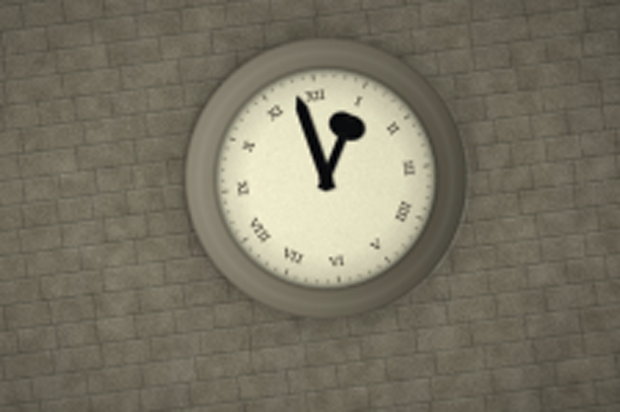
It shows 12.58
